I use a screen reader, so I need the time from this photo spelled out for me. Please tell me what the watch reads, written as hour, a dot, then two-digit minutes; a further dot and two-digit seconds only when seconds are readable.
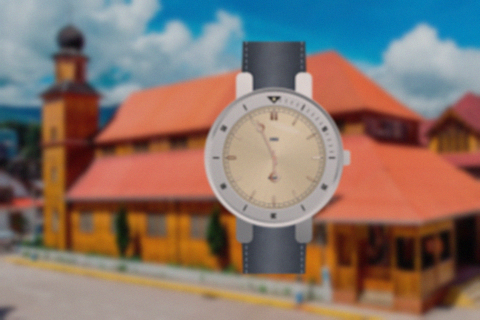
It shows 5.56
